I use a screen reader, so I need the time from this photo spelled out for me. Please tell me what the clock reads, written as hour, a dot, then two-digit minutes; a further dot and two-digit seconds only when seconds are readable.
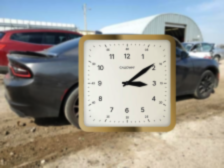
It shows 3.09
